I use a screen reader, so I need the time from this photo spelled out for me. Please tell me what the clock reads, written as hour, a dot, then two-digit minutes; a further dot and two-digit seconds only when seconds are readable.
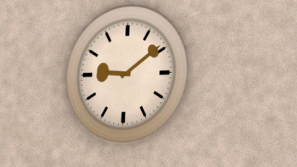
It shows 9.09
